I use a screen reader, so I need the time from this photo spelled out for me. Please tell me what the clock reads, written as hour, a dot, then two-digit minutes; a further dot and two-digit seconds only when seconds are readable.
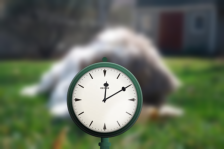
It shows 12.10
